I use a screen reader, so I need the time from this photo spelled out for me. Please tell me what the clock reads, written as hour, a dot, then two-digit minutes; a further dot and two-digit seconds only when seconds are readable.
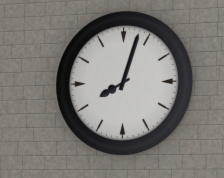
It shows 8.03
